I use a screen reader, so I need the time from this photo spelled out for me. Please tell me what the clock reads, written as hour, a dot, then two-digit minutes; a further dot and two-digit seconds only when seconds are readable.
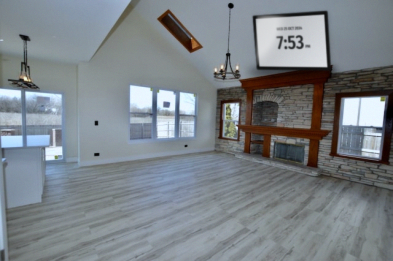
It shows 7.53
